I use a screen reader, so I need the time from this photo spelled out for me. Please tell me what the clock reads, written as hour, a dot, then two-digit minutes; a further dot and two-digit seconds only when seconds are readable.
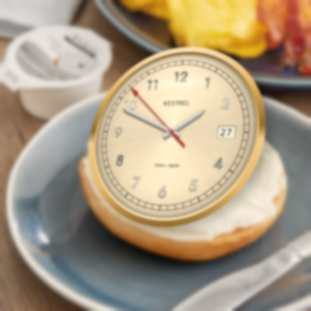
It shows 1.48.52
